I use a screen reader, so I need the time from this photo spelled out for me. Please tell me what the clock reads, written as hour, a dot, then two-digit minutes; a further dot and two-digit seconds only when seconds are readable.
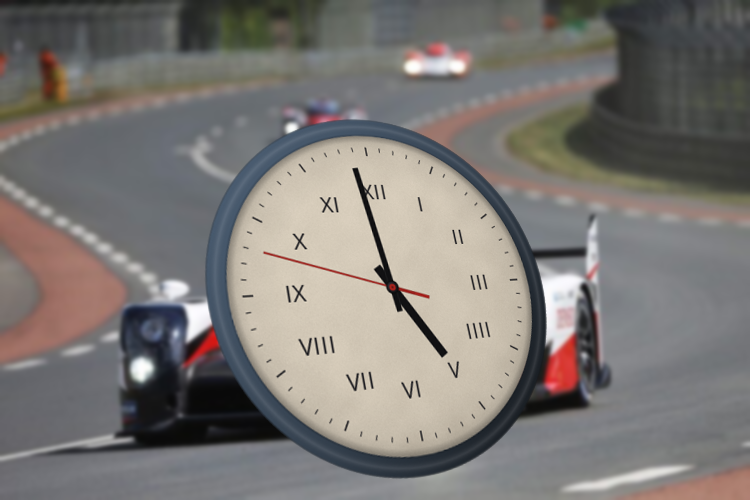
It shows 4.58.48
